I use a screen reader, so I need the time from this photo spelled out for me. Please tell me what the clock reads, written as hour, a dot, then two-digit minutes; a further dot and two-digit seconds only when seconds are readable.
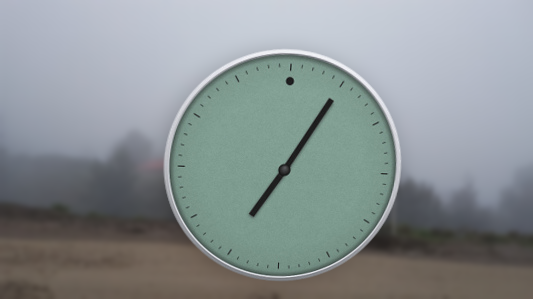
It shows 7.05
